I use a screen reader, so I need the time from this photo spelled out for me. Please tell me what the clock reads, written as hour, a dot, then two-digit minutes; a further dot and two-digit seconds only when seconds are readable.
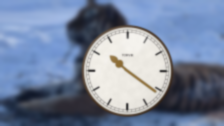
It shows 10.21
